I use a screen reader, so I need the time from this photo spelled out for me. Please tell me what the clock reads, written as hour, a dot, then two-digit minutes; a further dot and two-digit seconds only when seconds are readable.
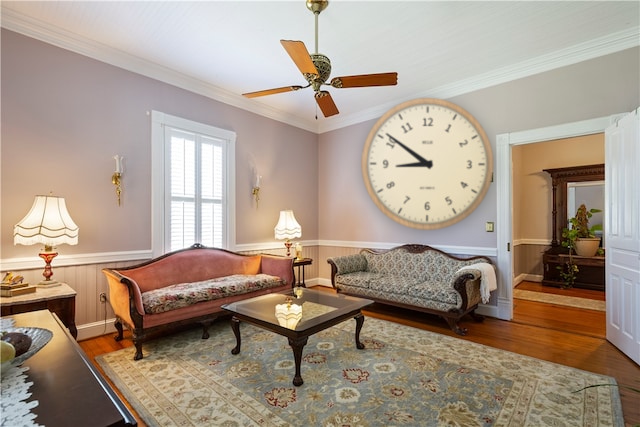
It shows 8.51
